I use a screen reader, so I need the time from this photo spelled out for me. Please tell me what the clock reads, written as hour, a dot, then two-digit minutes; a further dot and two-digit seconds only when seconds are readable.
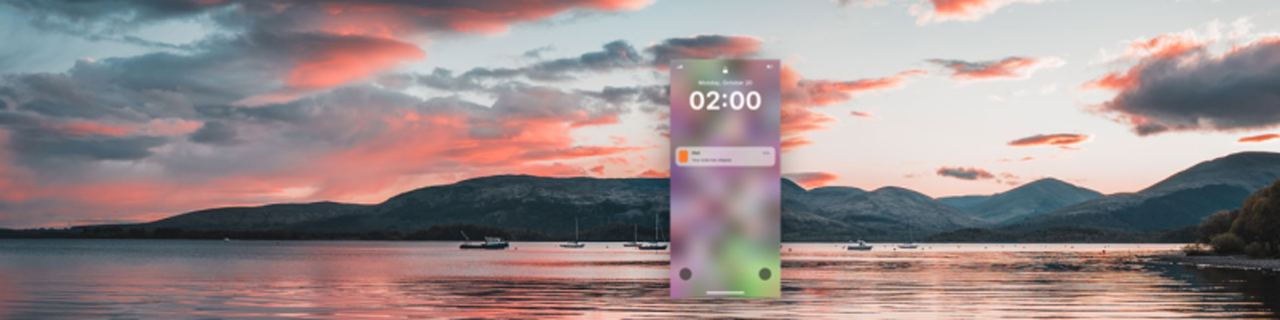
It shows 2.00
